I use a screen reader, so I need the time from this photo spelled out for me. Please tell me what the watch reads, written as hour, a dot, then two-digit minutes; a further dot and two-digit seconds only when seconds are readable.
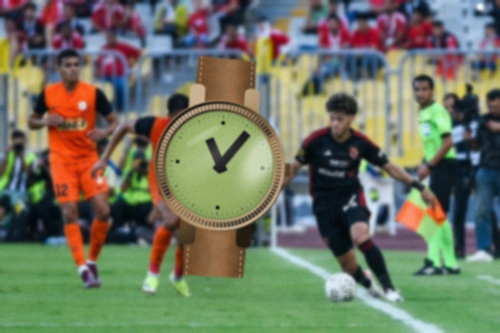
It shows 11.06
